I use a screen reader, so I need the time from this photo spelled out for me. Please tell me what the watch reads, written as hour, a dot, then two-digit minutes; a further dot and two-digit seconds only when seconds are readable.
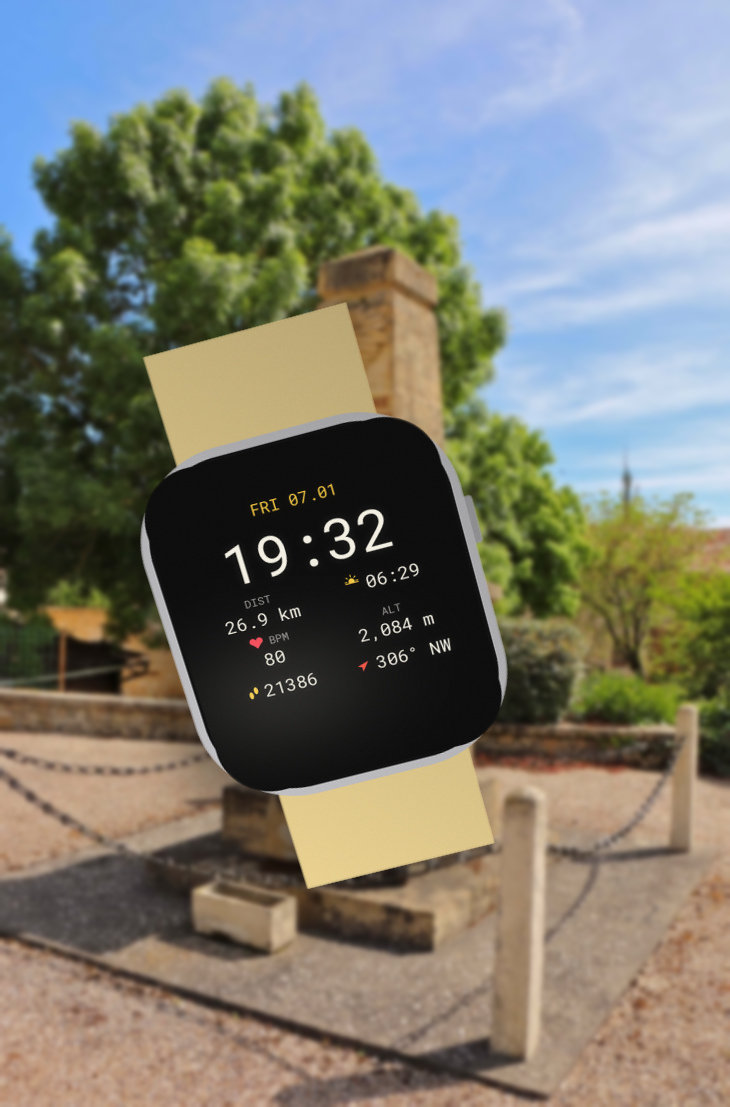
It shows 19.32
